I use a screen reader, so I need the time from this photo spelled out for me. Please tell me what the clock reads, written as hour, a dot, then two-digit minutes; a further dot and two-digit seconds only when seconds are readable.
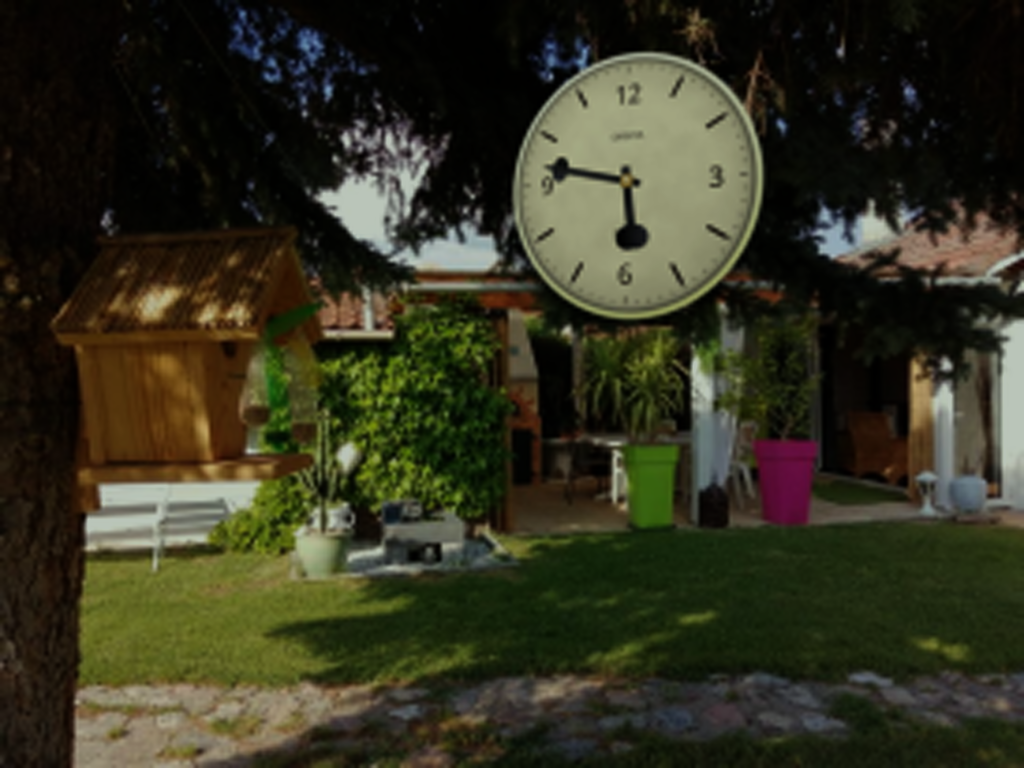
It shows 5.47
